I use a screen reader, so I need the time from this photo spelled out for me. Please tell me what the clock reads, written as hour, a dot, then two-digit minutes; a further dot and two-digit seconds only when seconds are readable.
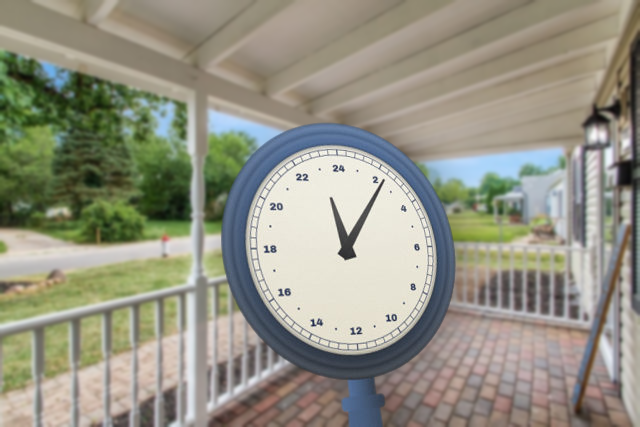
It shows 23.06
